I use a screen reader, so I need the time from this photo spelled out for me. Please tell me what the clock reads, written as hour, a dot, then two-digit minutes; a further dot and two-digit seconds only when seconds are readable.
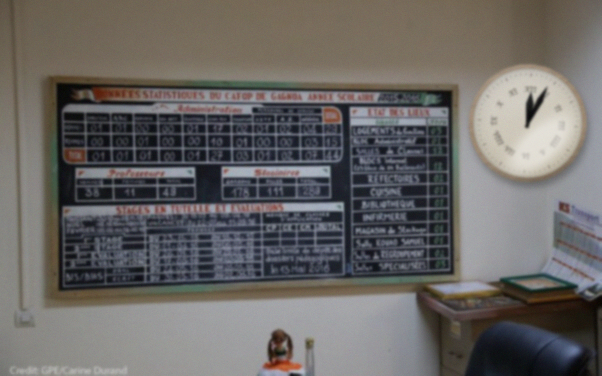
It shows 12.04
